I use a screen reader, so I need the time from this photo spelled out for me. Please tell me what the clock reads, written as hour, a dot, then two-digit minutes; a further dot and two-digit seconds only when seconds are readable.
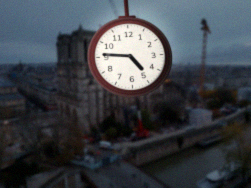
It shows 4.46
